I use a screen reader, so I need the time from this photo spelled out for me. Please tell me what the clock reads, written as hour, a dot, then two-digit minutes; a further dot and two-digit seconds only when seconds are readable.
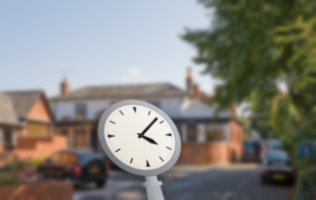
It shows 4.08
